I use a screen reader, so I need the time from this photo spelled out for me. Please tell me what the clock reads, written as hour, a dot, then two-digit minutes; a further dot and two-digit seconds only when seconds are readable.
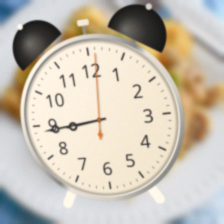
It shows 8.44.01
